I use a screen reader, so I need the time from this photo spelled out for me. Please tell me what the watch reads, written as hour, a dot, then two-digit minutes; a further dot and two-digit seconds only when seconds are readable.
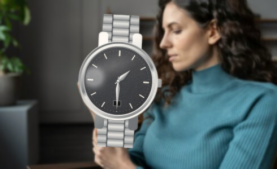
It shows 1.30
